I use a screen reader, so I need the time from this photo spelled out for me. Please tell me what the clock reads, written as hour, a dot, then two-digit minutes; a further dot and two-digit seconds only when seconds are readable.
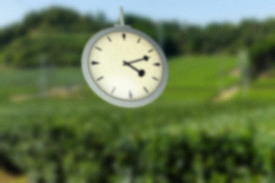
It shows 4.12
